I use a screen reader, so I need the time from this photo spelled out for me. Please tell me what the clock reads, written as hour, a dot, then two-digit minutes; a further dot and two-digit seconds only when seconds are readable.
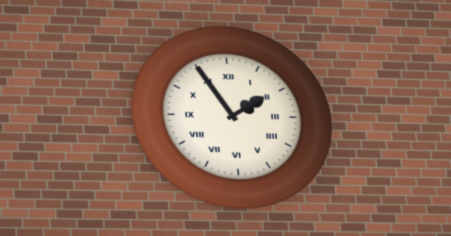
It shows 1.55
